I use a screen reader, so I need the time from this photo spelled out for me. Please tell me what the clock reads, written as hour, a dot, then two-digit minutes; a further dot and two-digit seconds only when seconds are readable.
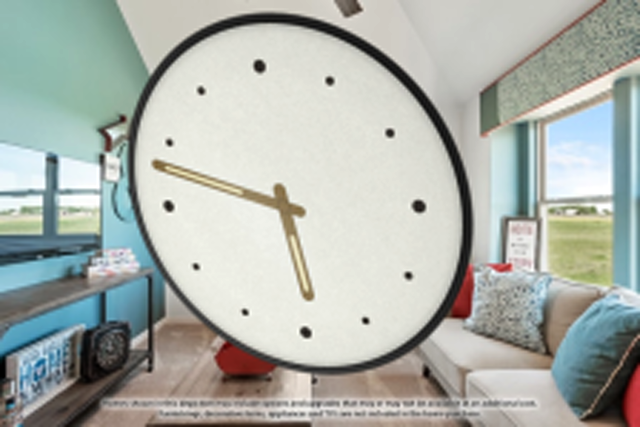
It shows 5.48
